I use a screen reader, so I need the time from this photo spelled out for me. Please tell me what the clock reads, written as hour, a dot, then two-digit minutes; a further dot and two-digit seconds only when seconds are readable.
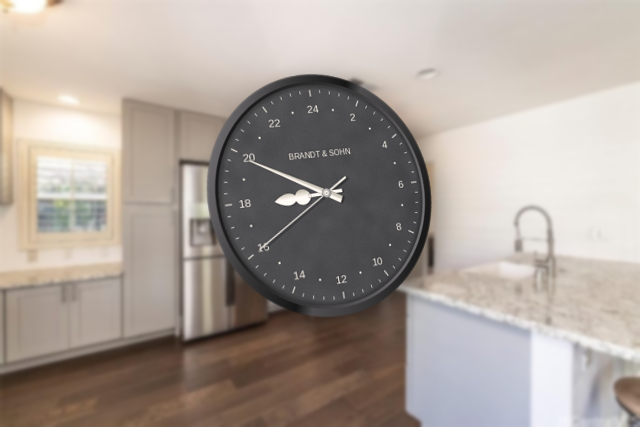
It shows 17.49.40
